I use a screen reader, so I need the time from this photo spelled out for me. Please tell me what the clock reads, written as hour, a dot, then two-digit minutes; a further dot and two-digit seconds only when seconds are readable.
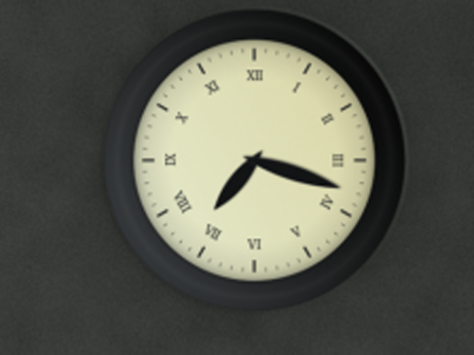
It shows 7.18
